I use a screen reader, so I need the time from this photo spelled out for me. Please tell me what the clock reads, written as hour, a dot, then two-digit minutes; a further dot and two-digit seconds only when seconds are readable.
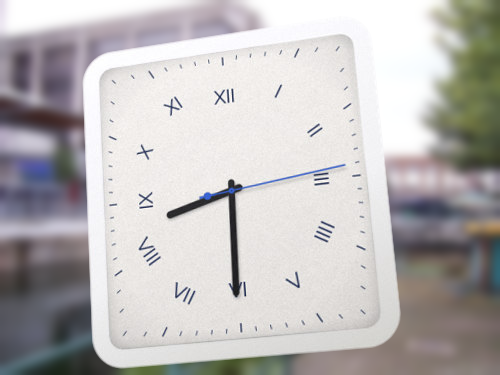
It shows 8.30.14
